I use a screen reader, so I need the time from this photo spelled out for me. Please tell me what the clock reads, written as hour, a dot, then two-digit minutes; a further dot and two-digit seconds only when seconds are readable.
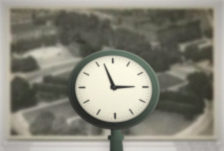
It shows 2.57
